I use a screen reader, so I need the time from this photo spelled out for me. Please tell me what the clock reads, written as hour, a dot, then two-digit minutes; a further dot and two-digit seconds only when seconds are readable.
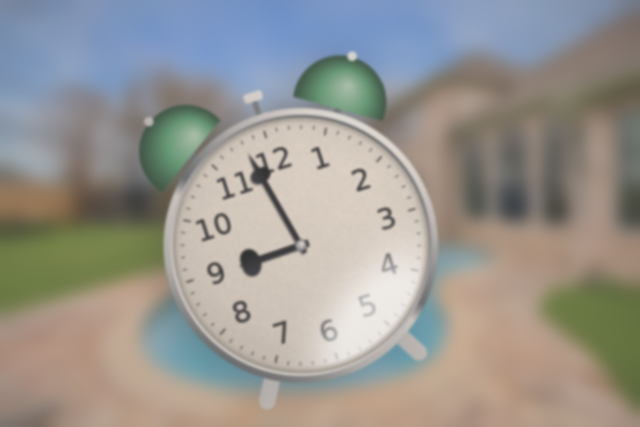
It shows 8.58
